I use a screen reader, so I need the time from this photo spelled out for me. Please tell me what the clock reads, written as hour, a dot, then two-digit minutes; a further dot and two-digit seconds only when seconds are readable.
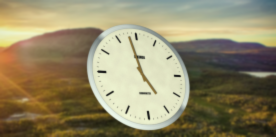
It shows 4.58
